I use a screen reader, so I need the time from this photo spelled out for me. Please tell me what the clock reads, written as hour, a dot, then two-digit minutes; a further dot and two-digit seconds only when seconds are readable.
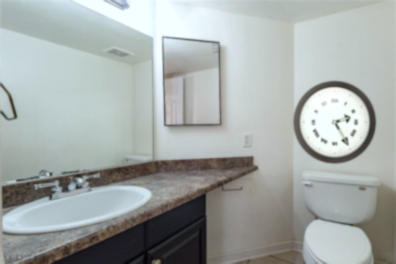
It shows 2.25
